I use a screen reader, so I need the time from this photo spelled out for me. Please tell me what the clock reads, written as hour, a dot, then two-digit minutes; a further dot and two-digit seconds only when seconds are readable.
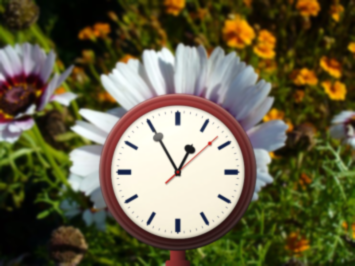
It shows 12.55.08
